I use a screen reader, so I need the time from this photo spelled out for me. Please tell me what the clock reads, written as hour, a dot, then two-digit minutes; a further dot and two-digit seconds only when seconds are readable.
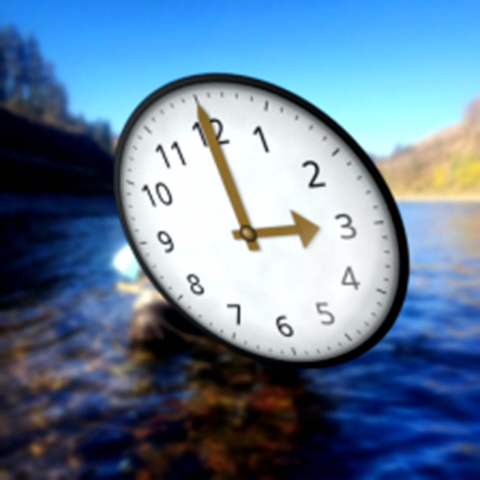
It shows 3.00
